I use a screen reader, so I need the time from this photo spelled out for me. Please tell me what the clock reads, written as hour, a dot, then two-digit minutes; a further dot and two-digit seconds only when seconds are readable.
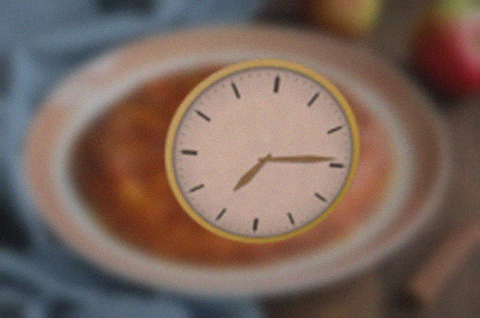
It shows 7.14
